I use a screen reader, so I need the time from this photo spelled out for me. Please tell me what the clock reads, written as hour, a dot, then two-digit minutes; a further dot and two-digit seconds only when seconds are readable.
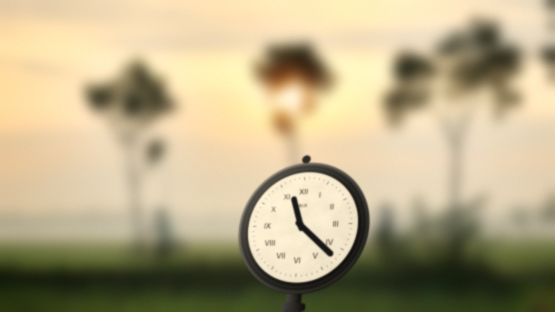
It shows 11.22
